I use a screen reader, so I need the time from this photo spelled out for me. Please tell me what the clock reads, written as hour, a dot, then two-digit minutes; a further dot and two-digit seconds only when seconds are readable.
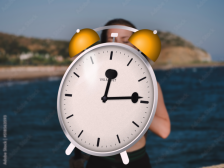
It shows 12.14
